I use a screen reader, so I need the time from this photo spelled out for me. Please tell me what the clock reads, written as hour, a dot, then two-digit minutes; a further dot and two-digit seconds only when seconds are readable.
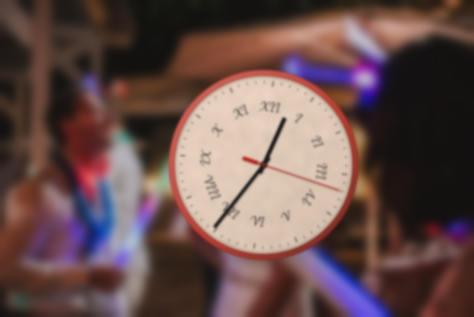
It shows 12.35.17
